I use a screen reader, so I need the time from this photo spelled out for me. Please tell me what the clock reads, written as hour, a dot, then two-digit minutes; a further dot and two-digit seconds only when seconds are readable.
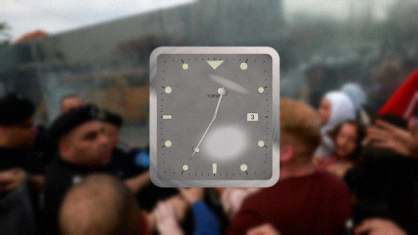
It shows 12.35
